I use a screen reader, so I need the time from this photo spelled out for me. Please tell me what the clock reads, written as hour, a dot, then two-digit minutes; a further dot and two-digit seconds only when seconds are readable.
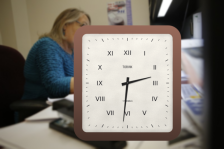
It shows 2.31
